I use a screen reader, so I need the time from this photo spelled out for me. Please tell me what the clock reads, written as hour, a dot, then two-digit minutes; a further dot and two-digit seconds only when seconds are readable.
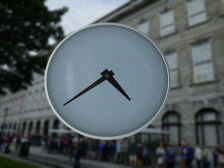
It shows 4.39
